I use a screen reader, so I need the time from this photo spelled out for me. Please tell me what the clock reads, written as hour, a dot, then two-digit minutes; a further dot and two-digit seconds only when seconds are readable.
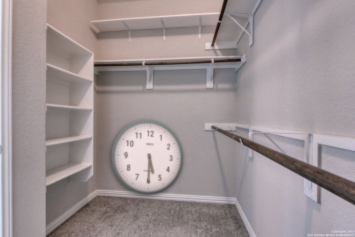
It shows 5.30
